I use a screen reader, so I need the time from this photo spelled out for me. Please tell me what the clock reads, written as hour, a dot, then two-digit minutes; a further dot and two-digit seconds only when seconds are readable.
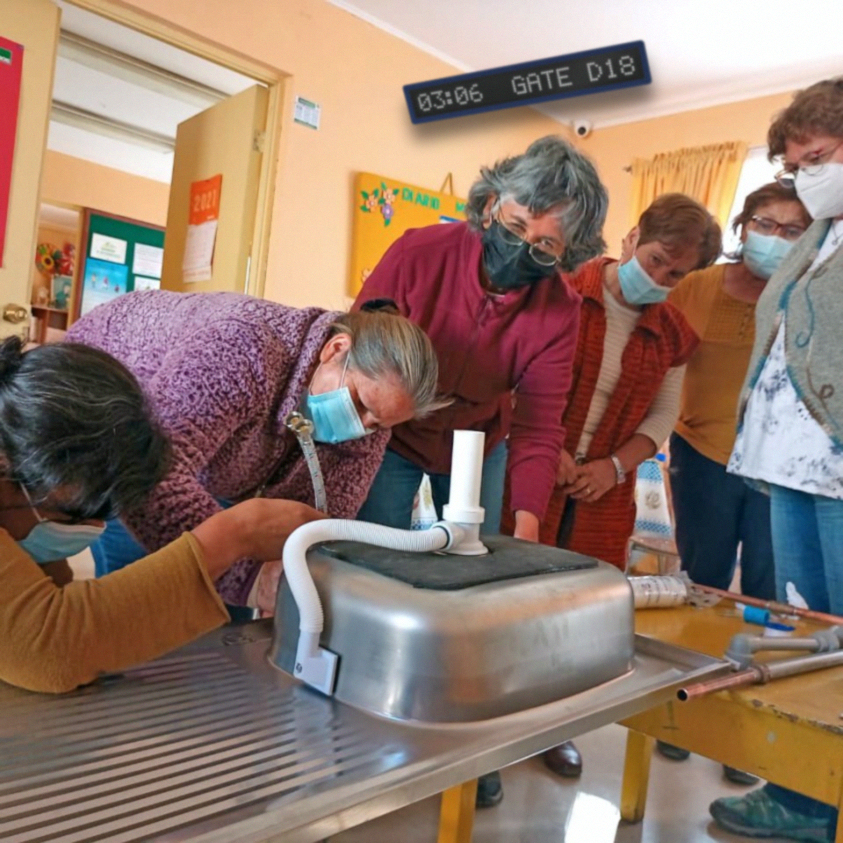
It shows 3.06
